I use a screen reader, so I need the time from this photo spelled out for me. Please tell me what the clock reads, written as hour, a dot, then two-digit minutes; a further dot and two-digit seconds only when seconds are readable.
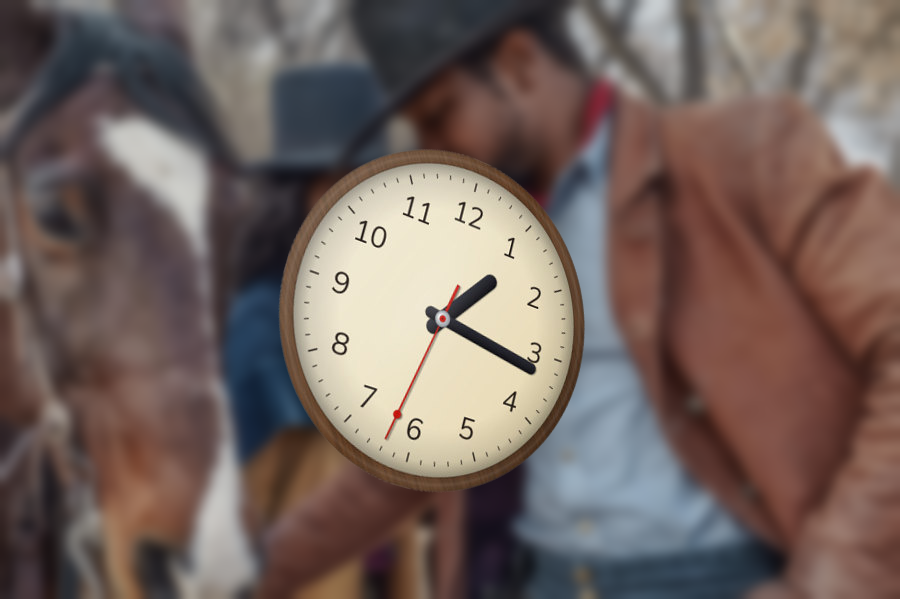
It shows 1.16.32
